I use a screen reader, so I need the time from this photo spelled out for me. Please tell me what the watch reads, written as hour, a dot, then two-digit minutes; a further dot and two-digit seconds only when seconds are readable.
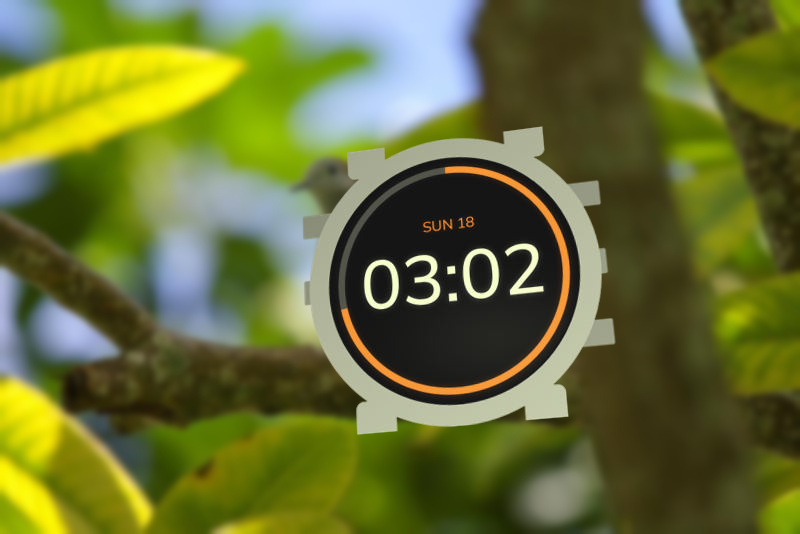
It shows 3.02
